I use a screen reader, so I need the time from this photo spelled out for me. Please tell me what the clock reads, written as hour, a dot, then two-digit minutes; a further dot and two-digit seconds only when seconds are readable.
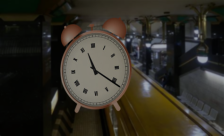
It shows 11.21
